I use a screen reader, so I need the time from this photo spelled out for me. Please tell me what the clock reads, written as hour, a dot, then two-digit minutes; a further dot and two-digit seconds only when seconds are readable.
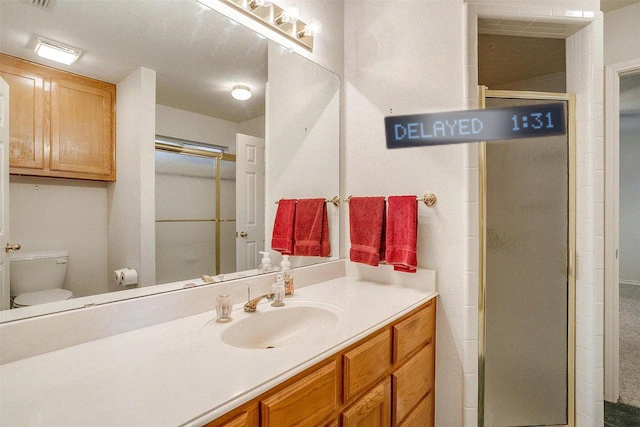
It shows 1.31
